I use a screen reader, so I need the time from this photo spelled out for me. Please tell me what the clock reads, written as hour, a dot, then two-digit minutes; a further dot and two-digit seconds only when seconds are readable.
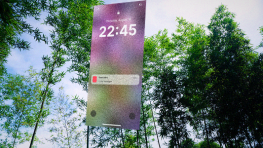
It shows 22.45
